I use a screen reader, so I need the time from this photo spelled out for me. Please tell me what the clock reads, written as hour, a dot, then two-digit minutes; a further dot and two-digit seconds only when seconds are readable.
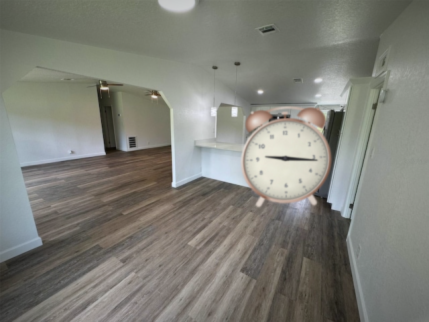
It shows 9.16
